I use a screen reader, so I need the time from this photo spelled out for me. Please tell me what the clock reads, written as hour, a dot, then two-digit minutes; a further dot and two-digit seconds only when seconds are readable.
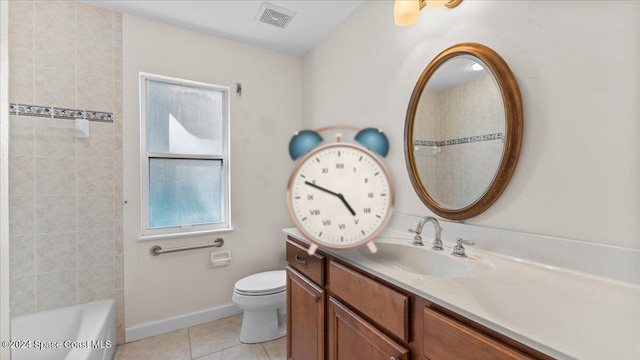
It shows 4.49
